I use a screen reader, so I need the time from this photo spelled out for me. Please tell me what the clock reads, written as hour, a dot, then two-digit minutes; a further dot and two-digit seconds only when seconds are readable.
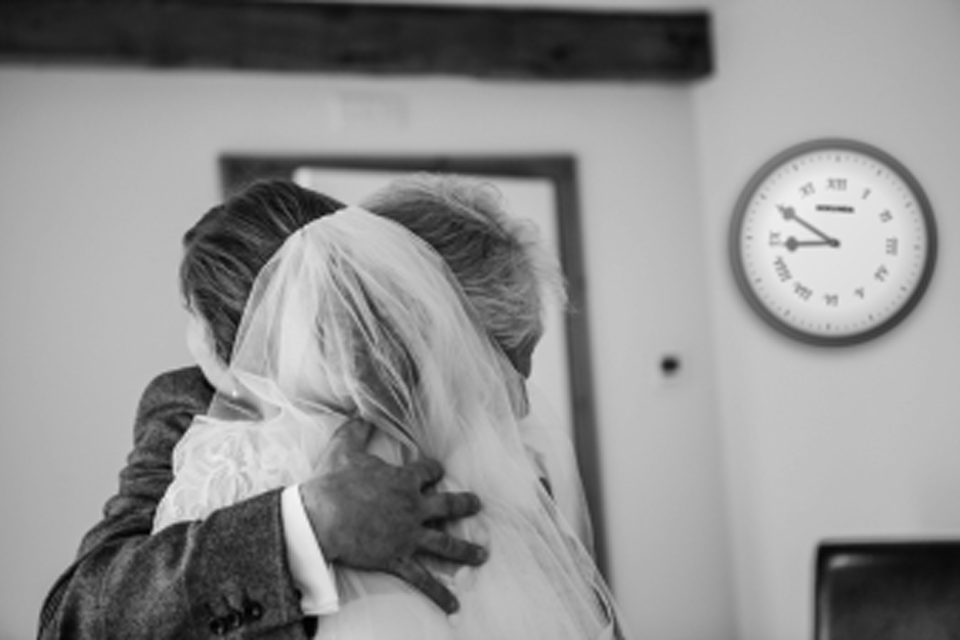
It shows 8.50
